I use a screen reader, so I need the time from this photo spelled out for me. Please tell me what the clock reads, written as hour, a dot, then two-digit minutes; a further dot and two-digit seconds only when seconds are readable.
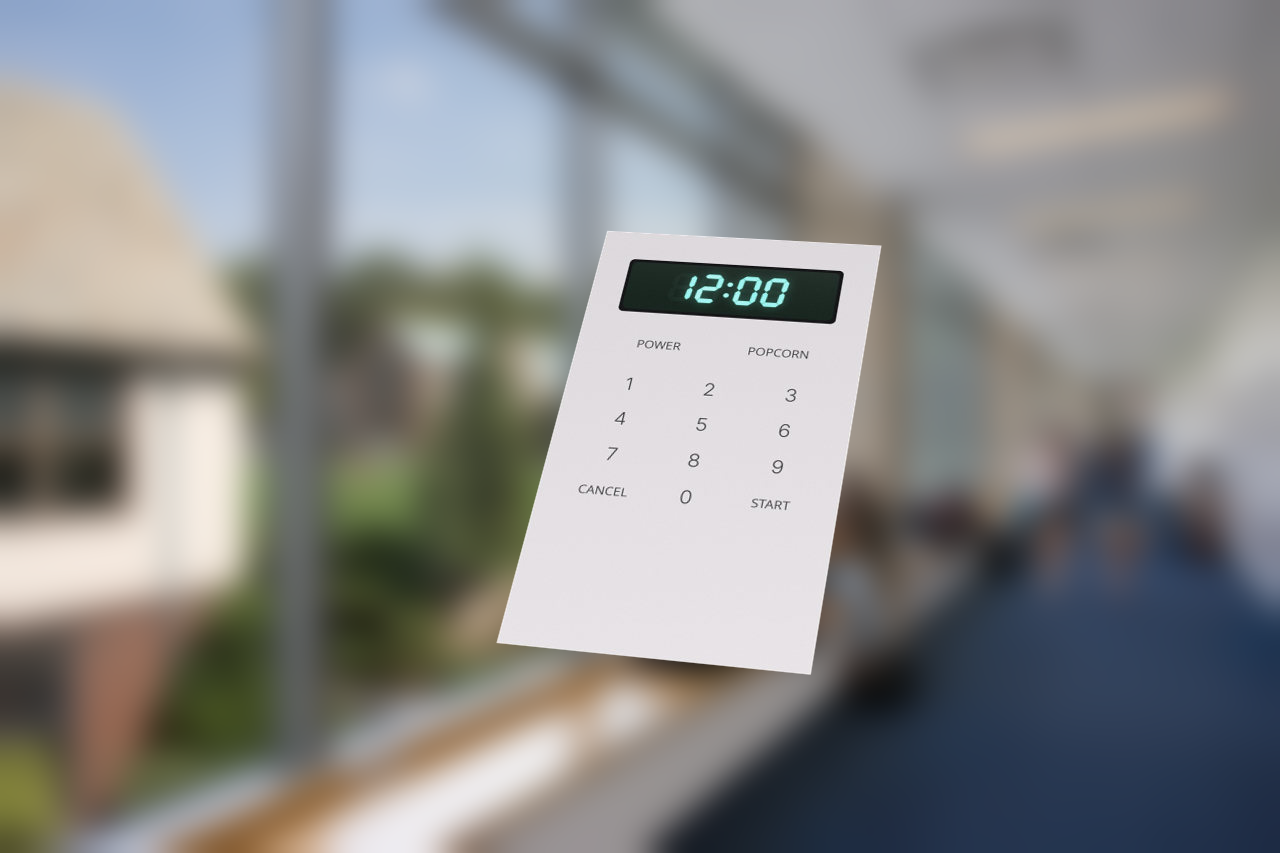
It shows 12.00
